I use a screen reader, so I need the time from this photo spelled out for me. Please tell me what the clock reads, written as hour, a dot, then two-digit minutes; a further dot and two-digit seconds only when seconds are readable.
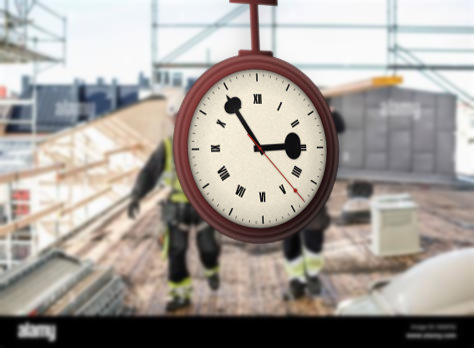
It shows 2.54.23
